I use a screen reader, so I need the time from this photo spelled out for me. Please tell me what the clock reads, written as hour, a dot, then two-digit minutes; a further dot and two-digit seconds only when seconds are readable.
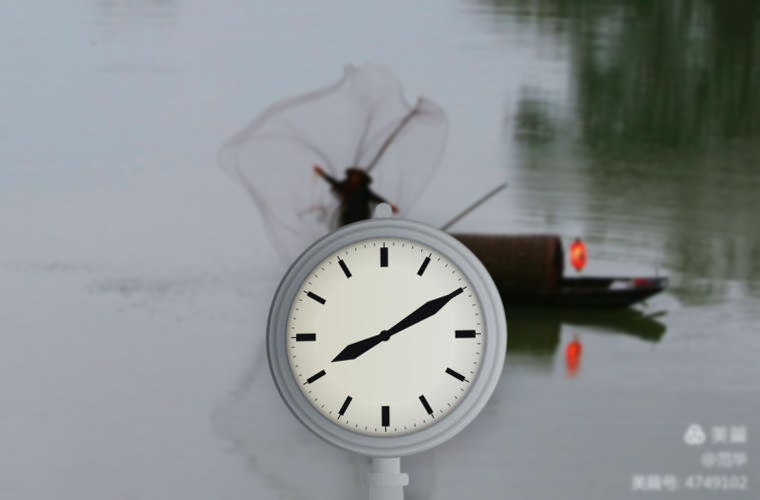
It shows 8.10
